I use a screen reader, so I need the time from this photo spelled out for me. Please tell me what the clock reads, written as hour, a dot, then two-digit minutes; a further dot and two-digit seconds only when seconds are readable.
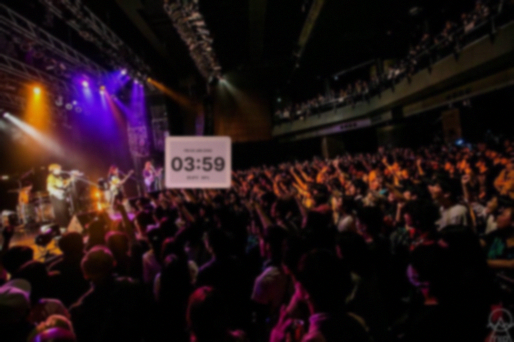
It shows 3.59
